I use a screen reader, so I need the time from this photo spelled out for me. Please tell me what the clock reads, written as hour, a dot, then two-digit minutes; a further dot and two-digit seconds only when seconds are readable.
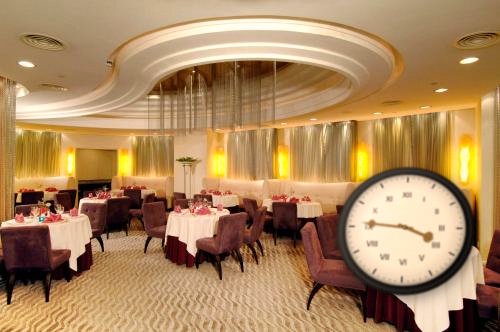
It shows 3.46
